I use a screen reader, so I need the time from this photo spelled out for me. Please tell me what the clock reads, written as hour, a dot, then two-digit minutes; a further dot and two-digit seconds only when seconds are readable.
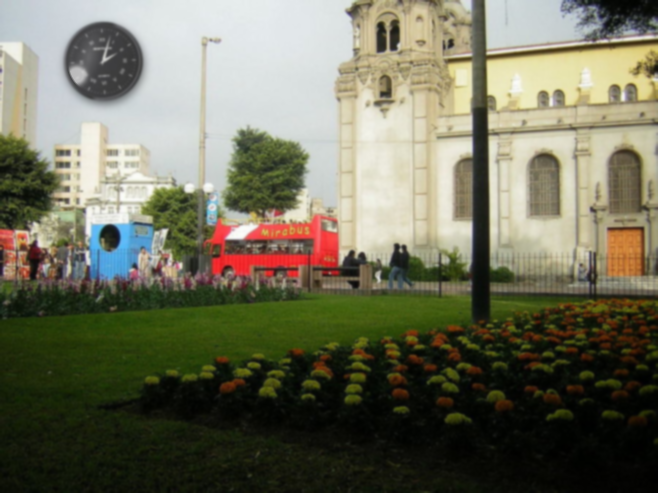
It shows 2.03
